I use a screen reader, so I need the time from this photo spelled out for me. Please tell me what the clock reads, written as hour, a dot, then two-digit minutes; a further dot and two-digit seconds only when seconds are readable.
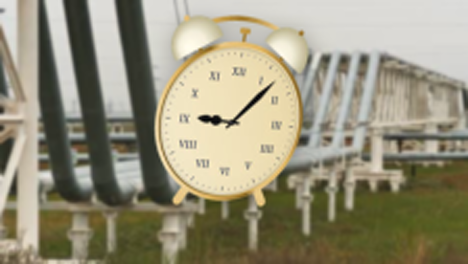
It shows 9.07
